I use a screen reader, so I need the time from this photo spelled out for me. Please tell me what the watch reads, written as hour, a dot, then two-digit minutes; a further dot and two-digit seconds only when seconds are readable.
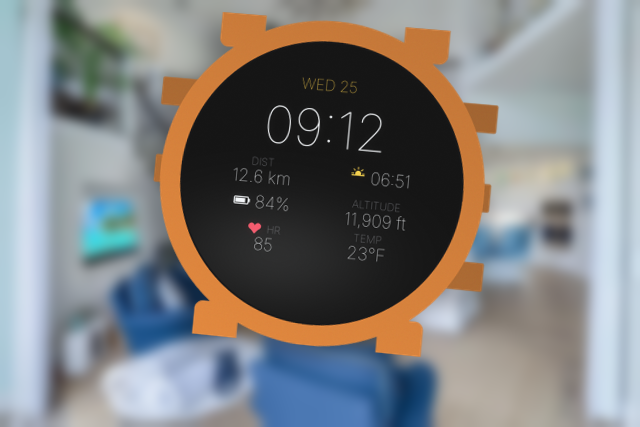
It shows 9.12
